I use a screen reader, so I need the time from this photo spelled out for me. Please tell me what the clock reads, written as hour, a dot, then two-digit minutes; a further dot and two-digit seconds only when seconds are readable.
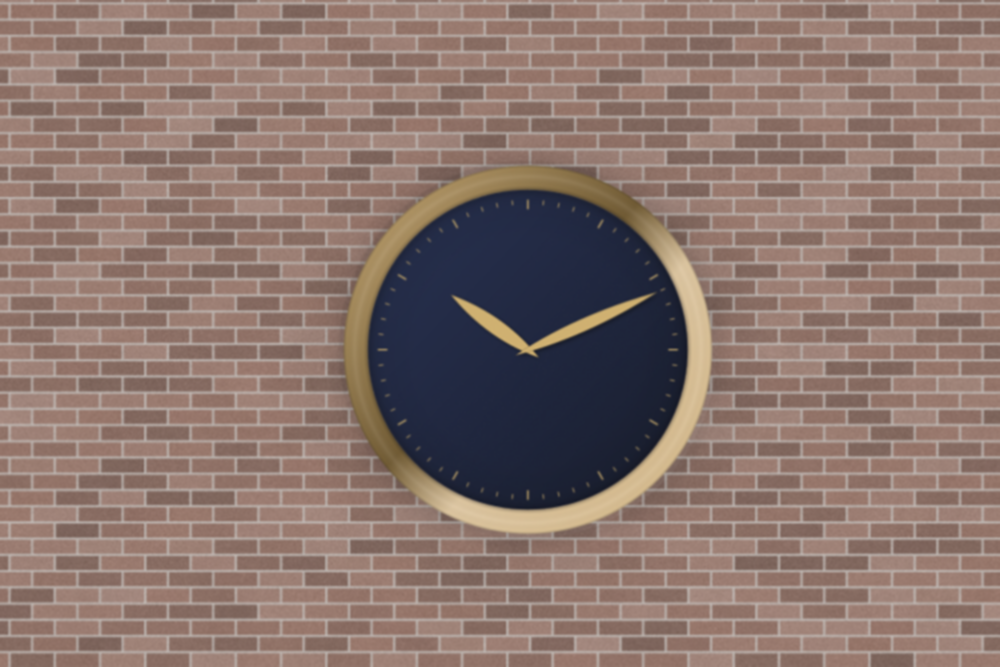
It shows 10.11
